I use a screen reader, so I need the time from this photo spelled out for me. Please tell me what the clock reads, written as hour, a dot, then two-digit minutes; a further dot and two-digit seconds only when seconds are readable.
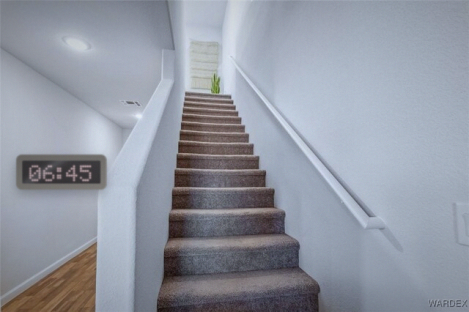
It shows 6.45
